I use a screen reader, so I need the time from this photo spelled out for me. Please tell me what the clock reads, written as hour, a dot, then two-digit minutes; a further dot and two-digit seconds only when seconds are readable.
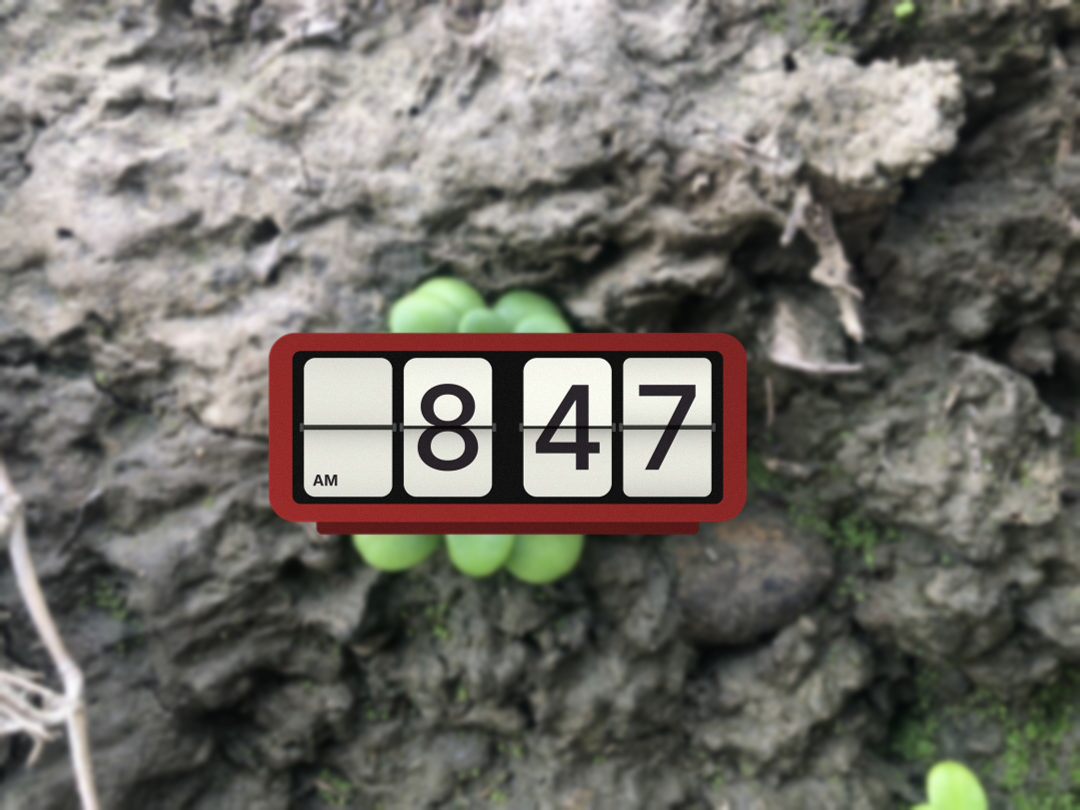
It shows 8.47
